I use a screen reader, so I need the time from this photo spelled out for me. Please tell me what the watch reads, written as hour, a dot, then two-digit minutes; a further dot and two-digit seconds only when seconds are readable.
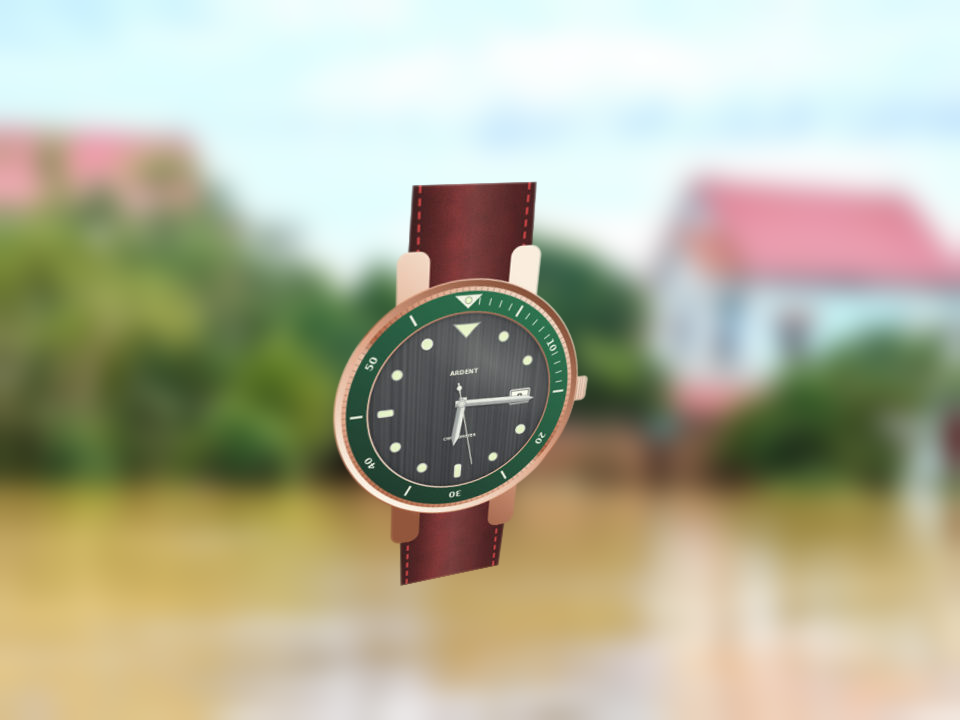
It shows 6.15.28
